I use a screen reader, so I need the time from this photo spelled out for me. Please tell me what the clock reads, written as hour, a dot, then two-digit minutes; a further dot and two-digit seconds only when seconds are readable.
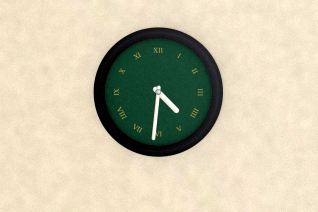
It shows 4.31
